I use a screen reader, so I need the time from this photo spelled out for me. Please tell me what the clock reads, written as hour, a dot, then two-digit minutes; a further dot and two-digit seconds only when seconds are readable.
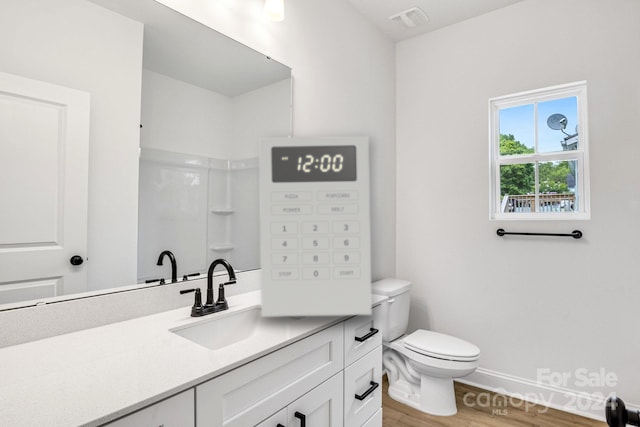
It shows 12.00
